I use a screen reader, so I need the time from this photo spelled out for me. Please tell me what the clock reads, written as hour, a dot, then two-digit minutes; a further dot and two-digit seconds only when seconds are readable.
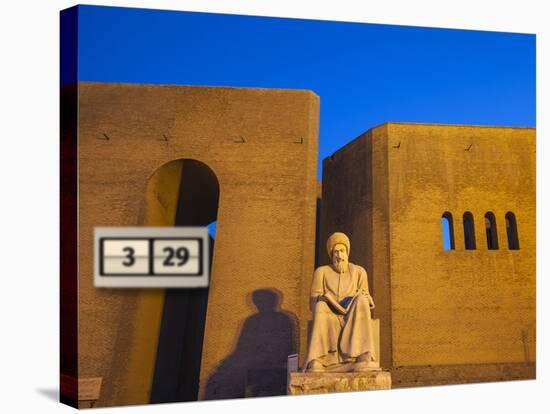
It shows 3.29
